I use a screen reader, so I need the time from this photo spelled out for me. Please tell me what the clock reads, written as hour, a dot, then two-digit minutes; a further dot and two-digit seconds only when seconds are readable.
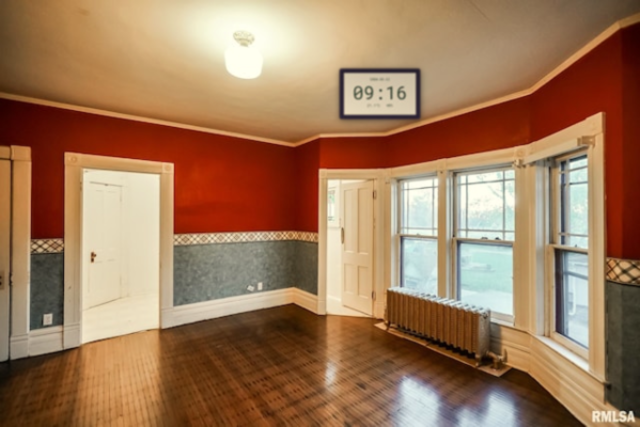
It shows 9.16
